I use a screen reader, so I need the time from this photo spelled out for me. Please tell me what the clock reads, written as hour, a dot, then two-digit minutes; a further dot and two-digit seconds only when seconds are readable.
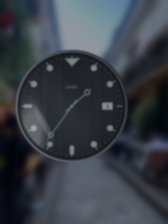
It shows 1.36
